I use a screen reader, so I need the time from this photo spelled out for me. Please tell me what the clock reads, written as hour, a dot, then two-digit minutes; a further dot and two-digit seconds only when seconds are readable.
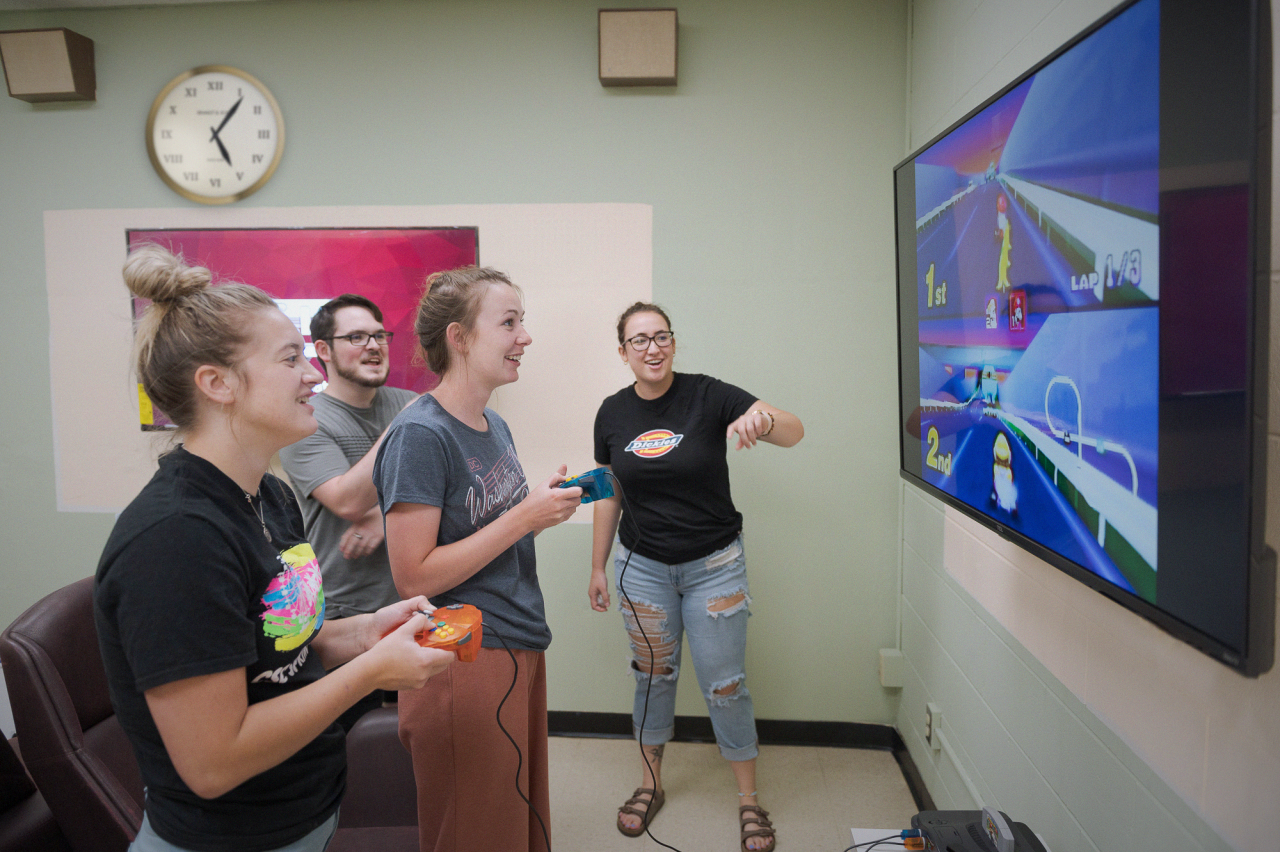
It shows 5.06
